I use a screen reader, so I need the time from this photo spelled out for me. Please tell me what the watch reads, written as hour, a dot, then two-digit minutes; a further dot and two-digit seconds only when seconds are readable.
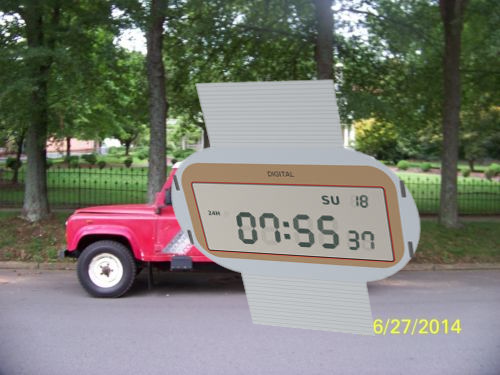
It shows 7.55.37
